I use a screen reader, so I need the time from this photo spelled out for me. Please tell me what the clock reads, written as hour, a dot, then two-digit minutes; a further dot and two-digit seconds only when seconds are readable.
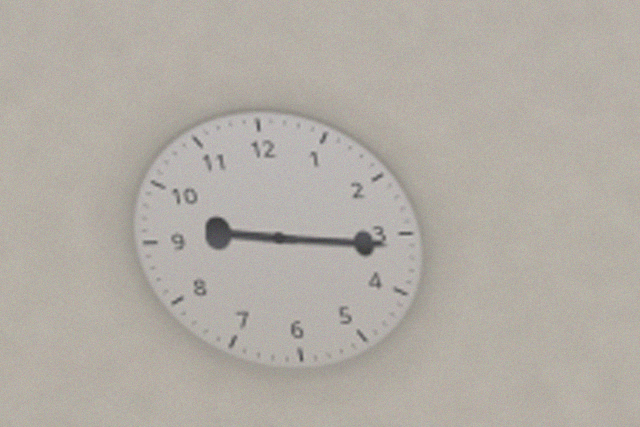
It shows 9.16
